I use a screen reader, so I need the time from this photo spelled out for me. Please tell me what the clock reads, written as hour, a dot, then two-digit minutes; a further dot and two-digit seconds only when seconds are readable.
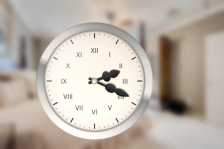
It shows 2.19
